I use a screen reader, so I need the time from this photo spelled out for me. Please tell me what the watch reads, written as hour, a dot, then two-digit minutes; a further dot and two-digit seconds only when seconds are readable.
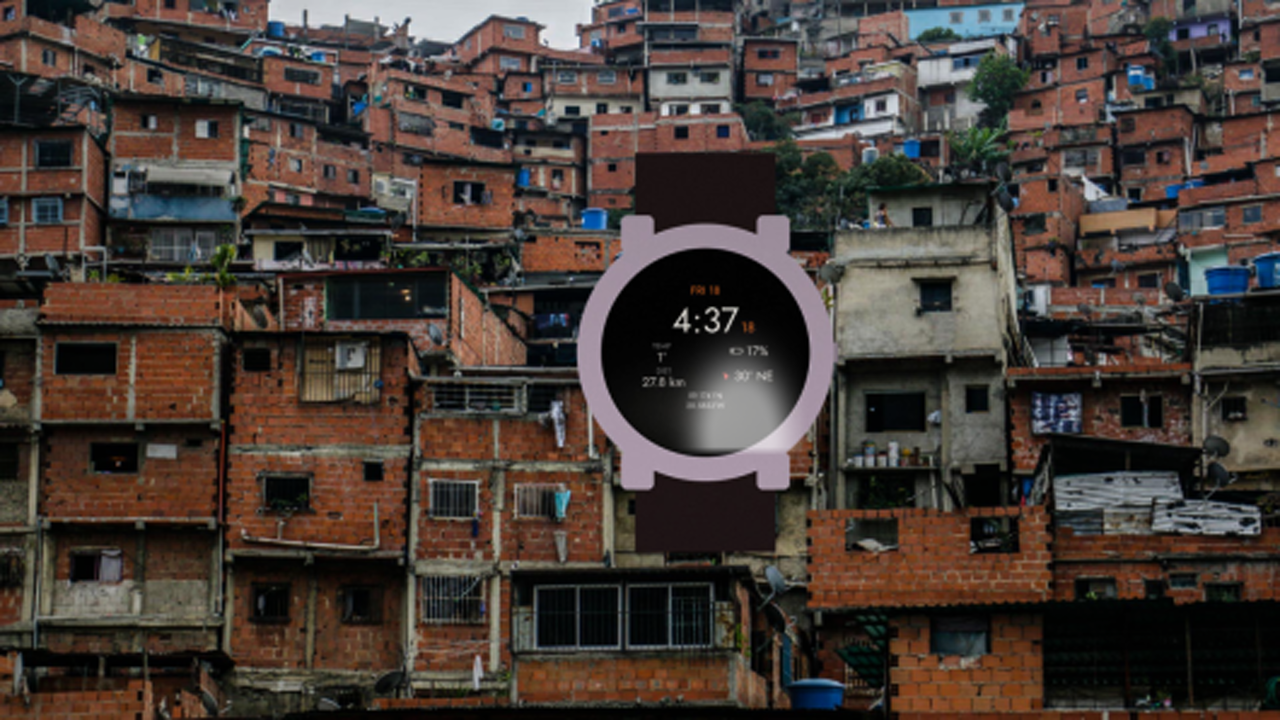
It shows 4.37
